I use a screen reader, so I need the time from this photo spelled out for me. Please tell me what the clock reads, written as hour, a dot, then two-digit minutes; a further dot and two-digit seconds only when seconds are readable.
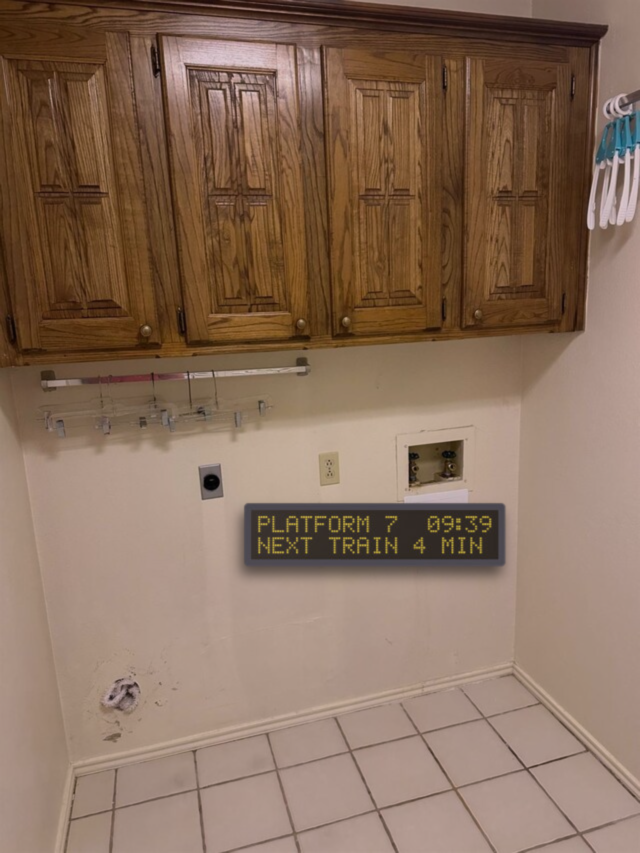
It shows 9.39
